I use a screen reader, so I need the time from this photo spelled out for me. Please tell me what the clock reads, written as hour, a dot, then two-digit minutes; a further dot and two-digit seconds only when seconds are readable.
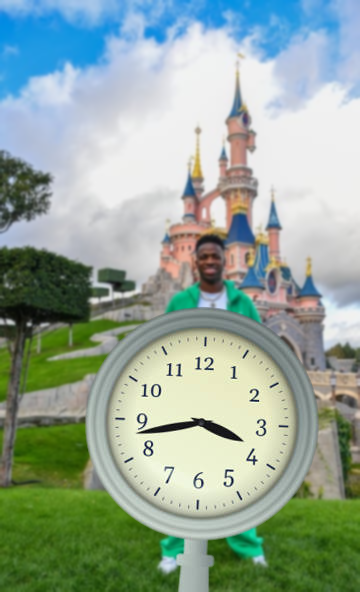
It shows 3.43
